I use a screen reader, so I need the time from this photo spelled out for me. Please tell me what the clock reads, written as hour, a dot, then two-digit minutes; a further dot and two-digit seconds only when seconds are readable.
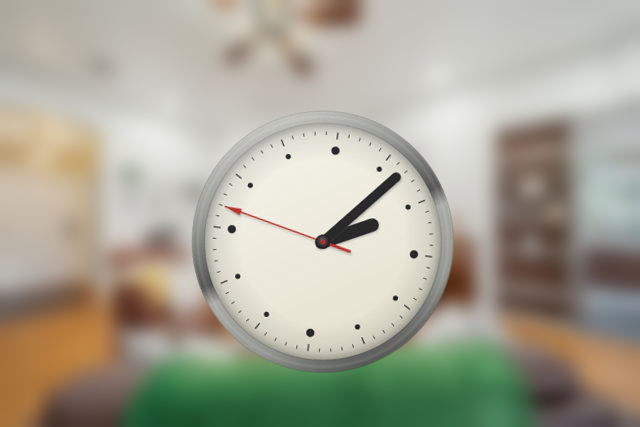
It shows 2.06.47
